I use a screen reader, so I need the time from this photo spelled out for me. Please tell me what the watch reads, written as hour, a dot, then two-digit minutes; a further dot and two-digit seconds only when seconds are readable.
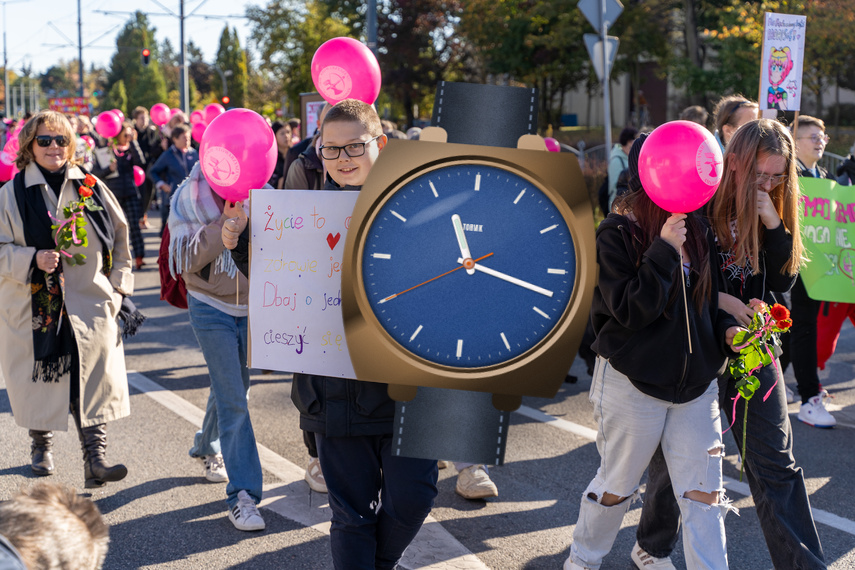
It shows 11.17.40
